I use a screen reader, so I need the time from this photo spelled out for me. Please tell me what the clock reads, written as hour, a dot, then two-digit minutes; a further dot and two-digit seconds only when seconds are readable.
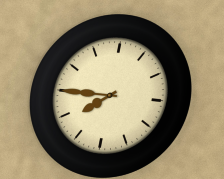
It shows 7.45
